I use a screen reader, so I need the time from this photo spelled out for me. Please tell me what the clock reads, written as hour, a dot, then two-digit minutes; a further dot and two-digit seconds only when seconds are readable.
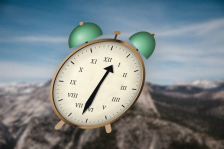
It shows 12.32
